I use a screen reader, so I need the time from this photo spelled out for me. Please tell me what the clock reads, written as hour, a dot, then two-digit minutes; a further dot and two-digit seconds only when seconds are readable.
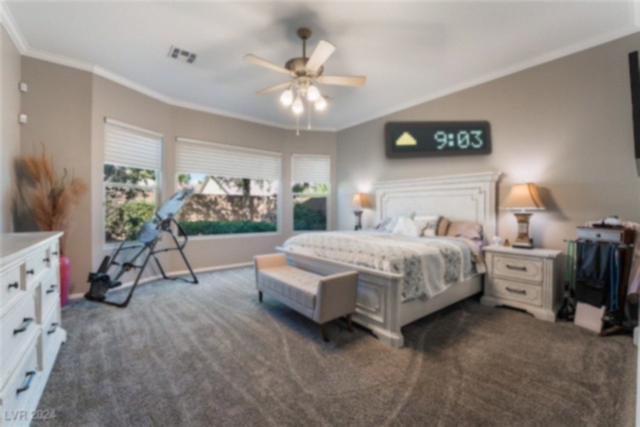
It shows 9.03
